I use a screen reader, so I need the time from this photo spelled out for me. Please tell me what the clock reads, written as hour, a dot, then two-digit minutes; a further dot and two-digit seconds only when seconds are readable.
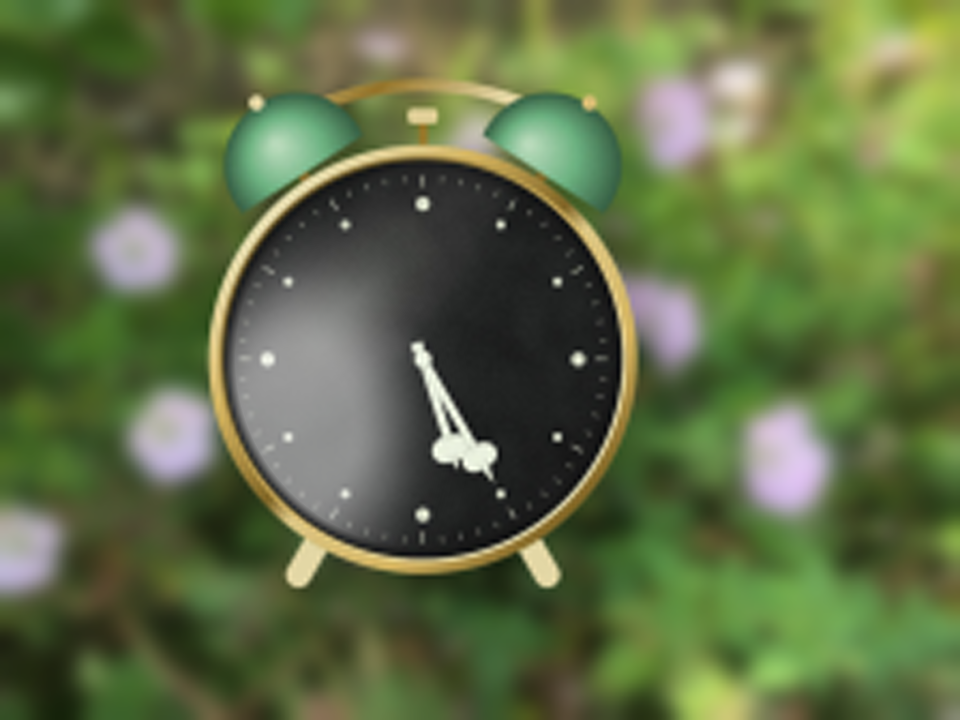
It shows 5.25
